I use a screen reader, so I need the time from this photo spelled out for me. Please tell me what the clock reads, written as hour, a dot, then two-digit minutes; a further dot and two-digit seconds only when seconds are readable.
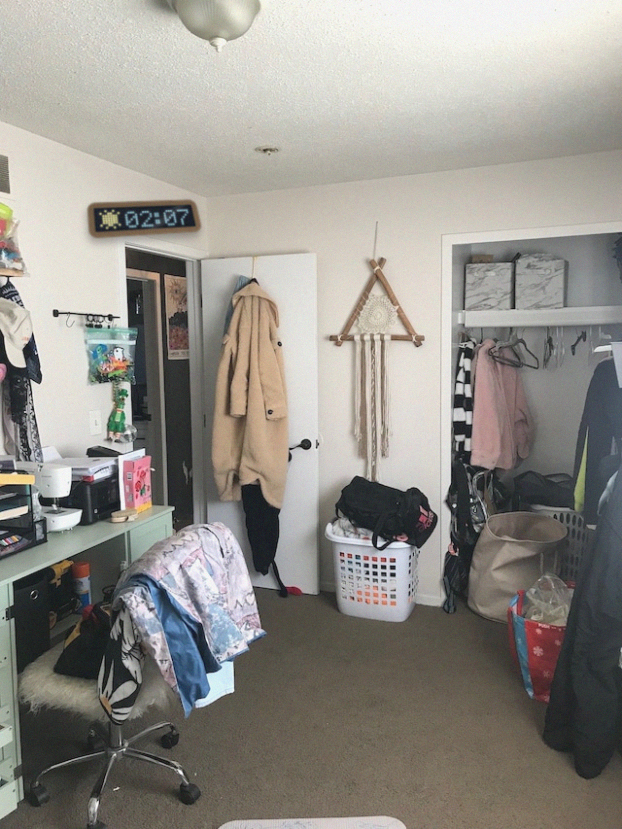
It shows 2.07
